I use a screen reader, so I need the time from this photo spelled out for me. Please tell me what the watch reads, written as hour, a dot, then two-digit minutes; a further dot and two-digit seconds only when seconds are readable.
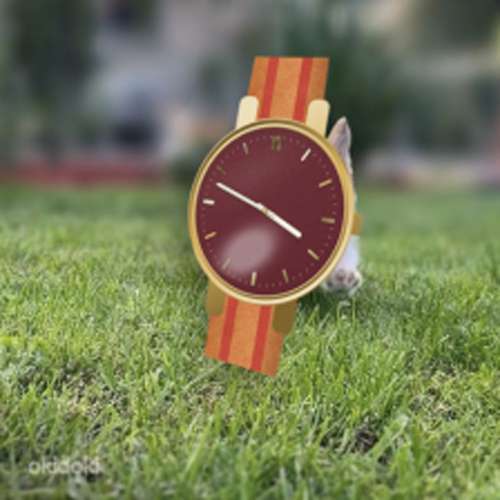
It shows 3.48
